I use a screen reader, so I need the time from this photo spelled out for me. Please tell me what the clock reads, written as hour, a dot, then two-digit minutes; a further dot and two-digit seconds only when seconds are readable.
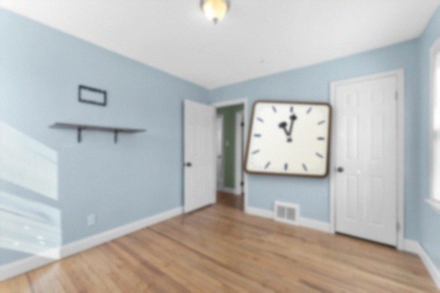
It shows 11.01
